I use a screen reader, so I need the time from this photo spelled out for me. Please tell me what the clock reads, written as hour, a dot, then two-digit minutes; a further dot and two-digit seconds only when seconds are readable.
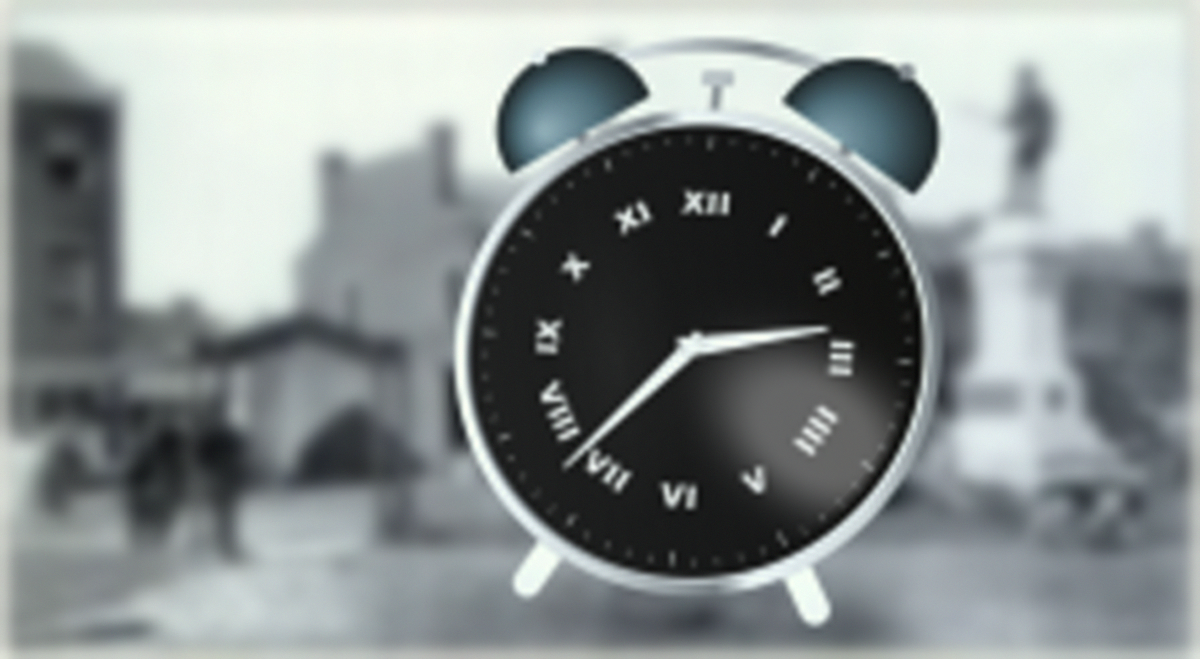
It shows 2.37
